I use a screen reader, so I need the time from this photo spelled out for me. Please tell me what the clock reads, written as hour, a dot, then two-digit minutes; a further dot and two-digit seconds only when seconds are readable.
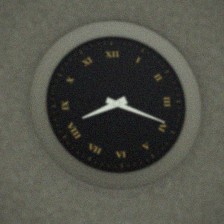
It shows 8.19
